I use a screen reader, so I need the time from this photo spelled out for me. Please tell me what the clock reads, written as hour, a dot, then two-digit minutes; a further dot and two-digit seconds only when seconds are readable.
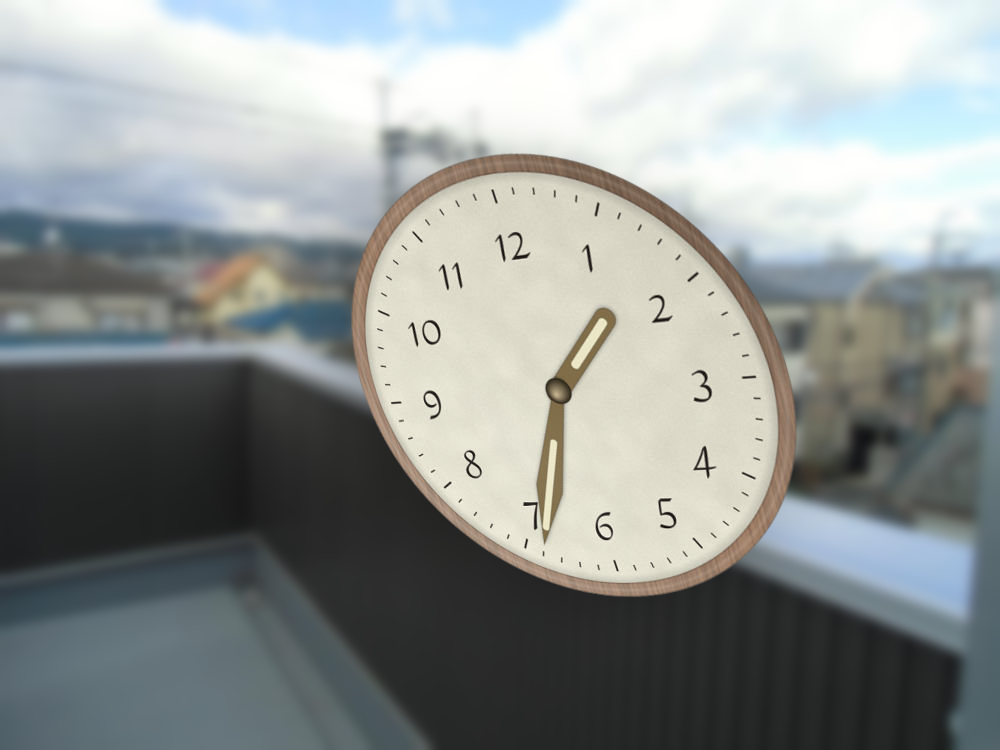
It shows 1.34
